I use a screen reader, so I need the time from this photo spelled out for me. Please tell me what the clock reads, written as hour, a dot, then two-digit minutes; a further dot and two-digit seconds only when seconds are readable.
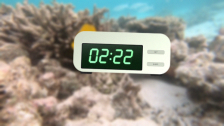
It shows 2.22
